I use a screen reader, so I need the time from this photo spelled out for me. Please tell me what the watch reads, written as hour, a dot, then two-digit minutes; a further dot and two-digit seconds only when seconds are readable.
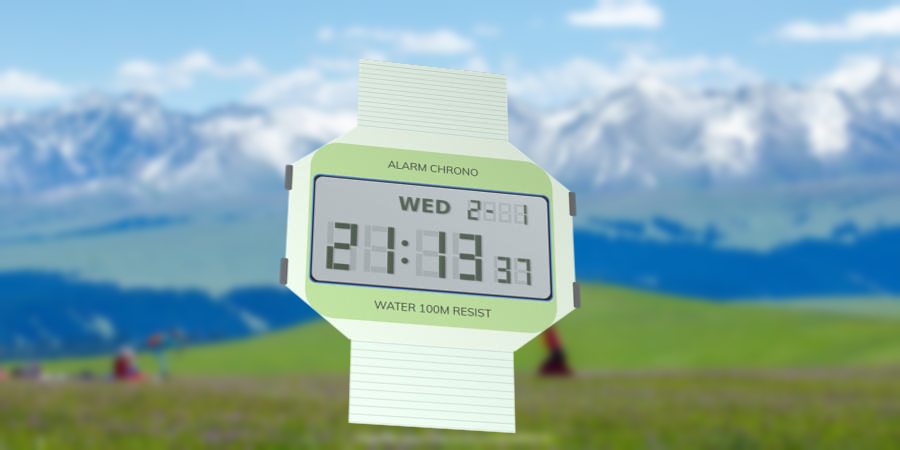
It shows 21.13.37
